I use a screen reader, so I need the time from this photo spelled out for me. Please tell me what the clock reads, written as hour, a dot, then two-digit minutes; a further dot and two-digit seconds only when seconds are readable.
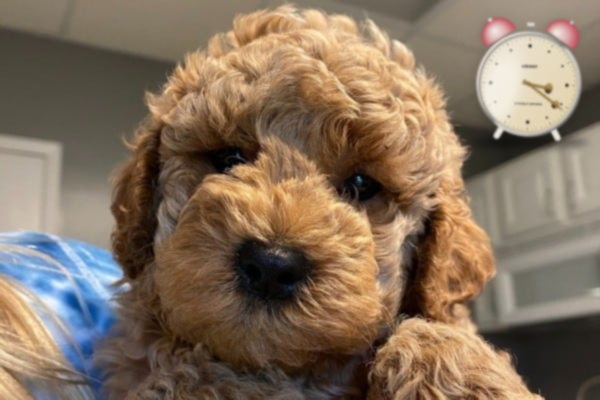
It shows 3.21
